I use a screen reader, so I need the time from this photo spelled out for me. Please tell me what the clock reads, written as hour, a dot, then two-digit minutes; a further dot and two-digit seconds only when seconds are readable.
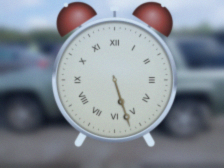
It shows 5.27
